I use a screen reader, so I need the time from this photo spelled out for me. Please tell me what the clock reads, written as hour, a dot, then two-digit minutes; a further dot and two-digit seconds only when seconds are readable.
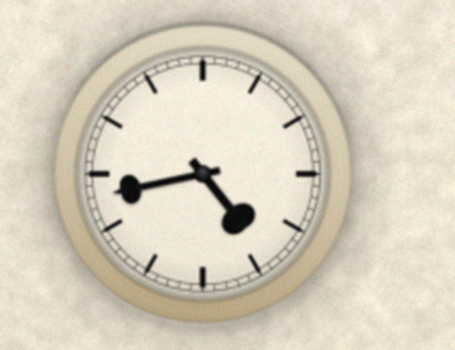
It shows 4.43
